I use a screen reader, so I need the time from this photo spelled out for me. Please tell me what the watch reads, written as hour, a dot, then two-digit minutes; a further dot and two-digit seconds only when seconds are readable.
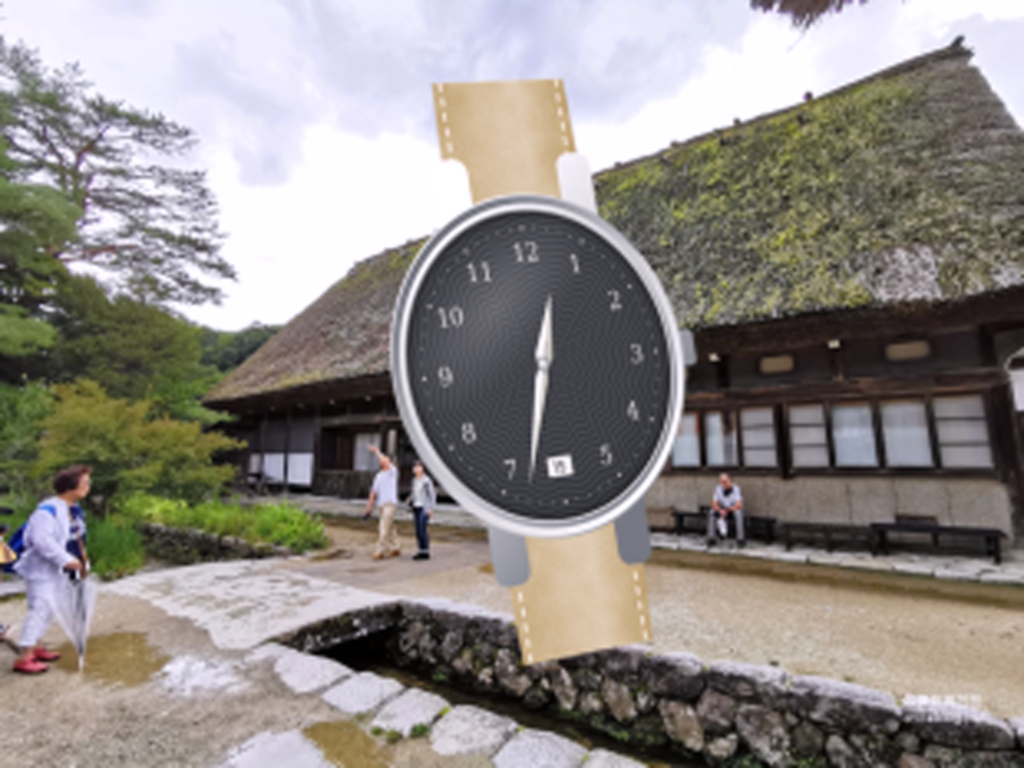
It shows 12.33
